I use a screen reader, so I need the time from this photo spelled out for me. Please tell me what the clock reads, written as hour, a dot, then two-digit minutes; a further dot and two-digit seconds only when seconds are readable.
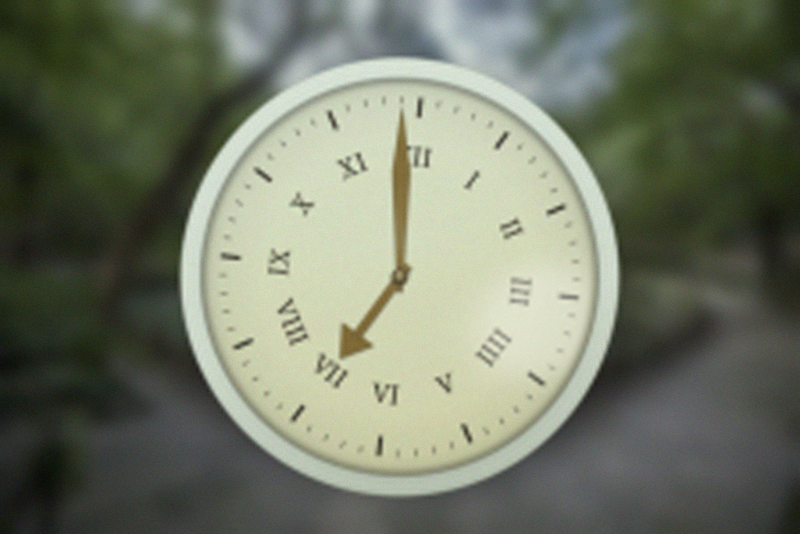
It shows 6.59
